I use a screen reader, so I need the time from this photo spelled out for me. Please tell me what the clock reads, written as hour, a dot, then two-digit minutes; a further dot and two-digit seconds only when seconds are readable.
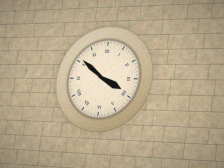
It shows 3.51
